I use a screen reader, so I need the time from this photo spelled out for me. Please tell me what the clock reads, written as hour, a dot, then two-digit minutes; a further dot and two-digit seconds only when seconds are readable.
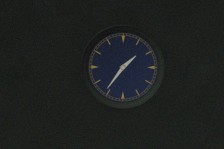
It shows 1.36
